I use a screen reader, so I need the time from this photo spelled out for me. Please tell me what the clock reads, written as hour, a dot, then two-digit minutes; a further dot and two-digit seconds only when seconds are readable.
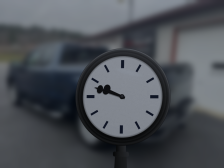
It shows 9.48
